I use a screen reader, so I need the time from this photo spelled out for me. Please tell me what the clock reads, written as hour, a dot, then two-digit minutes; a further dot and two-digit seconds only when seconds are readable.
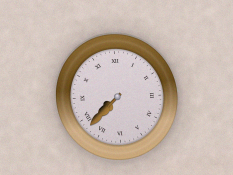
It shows 7.38
